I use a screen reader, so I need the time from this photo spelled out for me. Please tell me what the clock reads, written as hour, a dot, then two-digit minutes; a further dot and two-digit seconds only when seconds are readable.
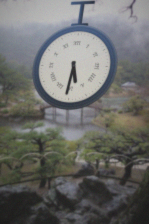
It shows 5.31
